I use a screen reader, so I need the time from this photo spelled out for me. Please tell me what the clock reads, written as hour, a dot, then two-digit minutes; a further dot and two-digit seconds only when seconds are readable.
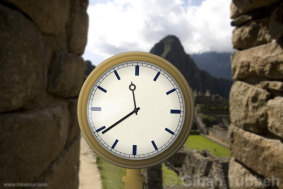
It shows 11.39
